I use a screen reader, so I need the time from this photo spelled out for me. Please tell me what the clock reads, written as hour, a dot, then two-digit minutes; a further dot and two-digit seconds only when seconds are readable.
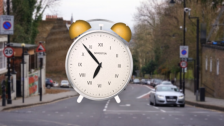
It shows 6.53
